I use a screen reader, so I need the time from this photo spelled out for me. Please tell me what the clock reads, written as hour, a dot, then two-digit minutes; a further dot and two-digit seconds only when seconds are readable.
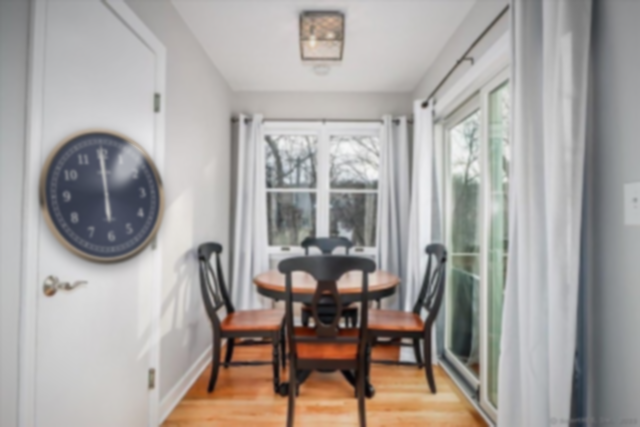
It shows 6.00
